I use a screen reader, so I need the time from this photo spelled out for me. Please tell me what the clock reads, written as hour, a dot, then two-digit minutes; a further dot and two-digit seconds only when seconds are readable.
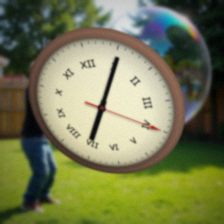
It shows 7.05.20
